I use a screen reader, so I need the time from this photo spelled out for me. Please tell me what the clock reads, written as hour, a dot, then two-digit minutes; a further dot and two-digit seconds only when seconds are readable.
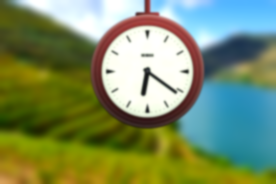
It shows 6.21
